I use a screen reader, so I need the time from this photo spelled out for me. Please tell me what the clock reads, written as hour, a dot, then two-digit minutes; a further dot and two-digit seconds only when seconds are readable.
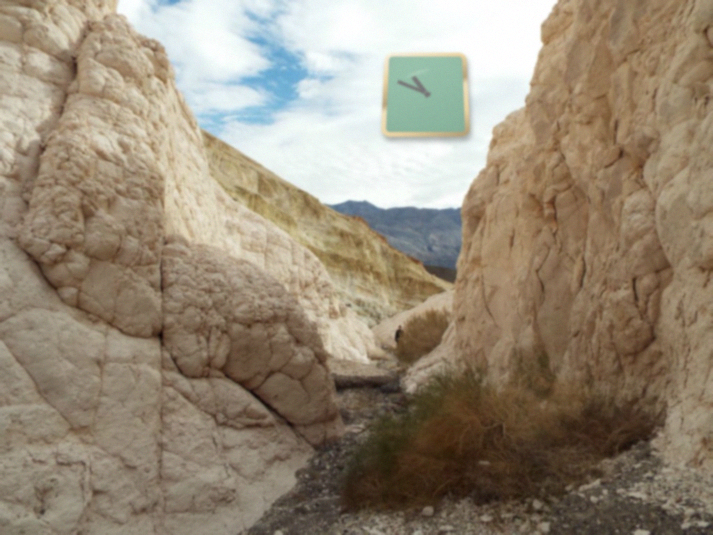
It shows 10.49
